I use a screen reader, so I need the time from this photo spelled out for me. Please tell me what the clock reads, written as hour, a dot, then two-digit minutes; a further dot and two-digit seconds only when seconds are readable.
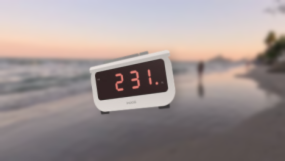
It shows 2.31
